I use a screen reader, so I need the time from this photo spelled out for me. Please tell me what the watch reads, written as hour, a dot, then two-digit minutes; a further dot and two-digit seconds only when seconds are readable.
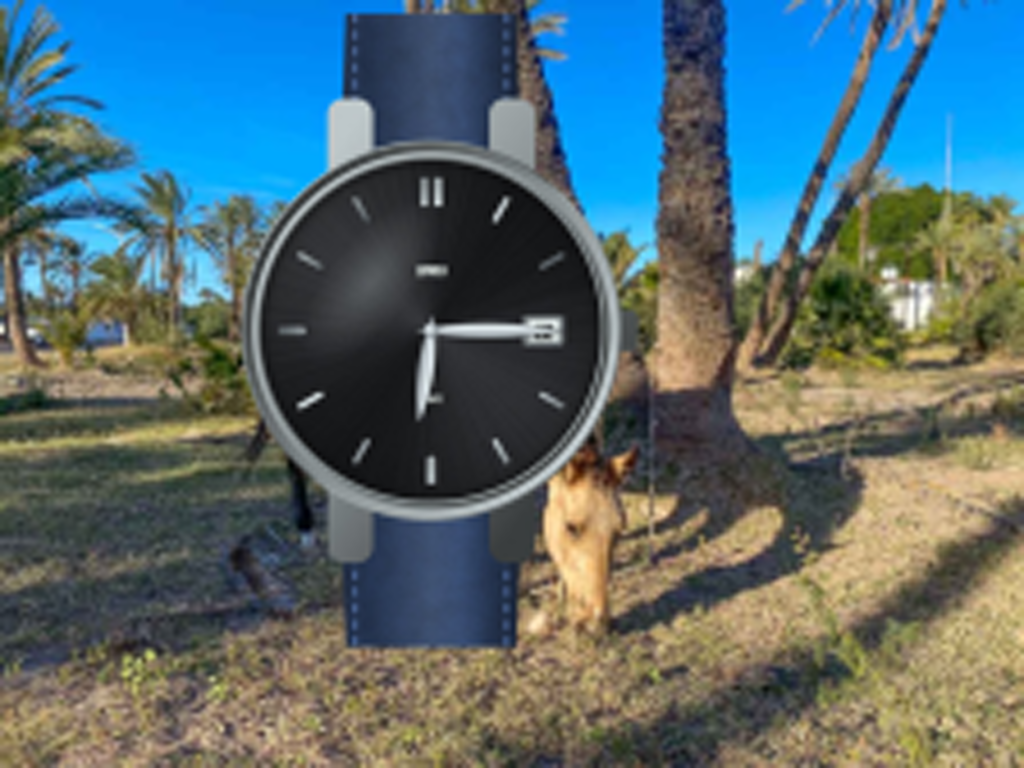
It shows 6.15
